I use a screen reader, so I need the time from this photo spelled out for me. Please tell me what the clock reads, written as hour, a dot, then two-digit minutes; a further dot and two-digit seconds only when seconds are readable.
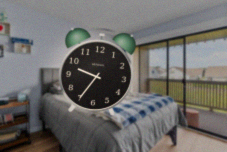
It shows 9.35
